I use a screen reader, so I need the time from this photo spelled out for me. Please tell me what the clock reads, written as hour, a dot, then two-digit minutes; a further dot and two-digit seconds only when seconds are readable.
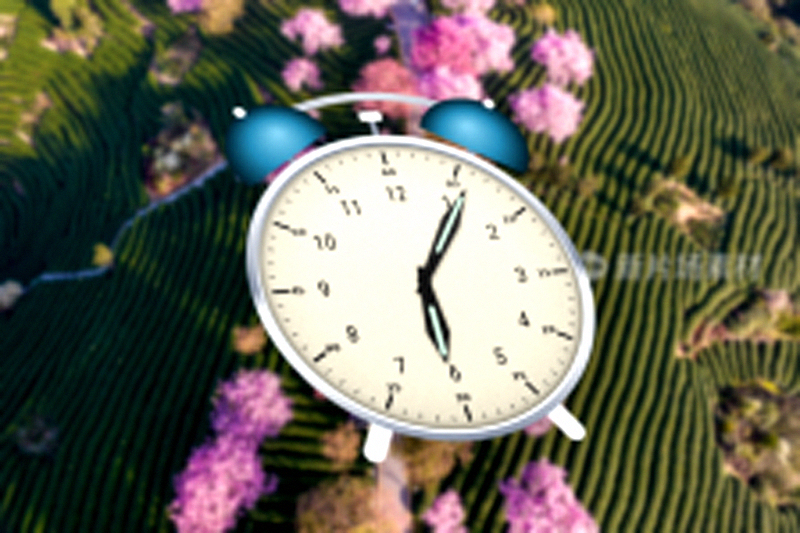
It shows 6.06
